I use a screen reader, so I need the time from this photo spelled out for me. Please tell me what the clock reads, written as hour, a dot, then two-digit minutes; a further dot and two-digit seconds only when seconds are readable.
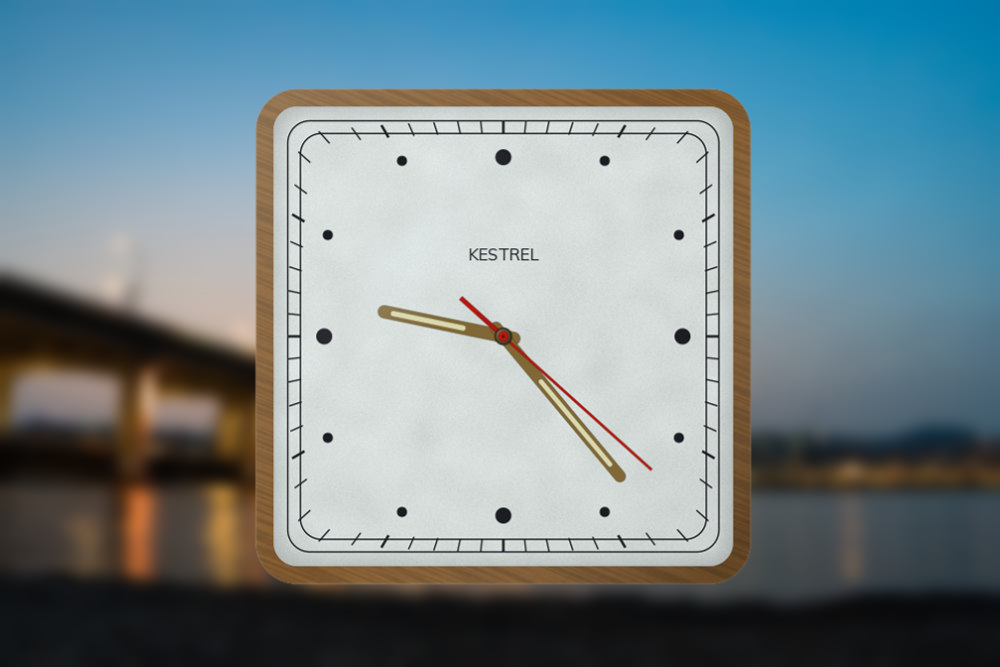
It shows 9.23.22
